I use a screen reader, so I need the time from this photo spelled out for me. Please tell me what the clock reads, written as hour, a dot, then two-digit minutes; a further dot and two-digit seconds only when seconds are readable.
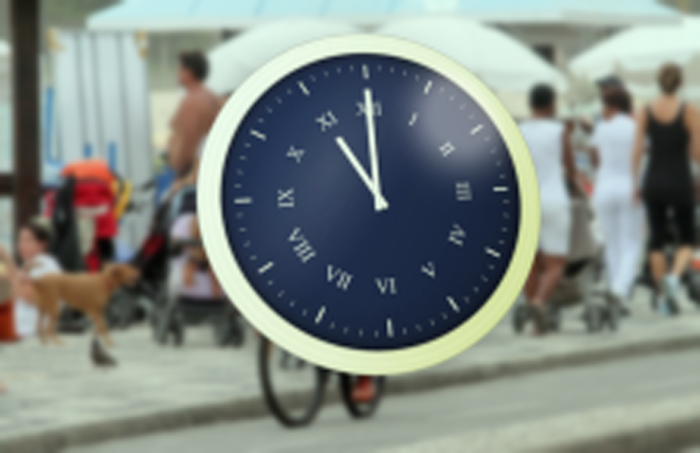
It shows 11.00
